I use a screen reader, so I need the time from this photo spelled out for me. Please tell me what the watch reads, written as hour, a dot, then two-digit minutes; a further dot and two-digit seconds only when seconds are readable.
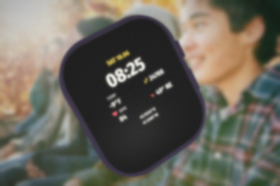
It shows 8.25
